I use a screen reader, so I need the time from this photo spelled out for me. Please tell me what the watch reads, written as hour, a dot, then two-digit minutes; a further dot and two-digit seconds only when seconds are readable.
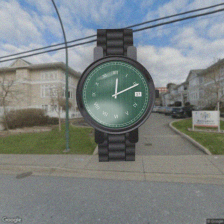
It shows 12.11
